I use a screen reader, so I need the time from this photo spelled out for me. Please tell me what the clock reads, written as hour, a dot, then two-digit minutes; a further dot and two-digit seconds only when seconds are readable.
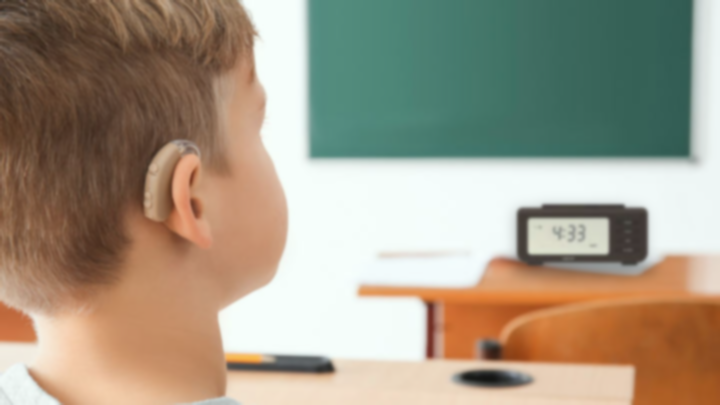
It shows 4.33
